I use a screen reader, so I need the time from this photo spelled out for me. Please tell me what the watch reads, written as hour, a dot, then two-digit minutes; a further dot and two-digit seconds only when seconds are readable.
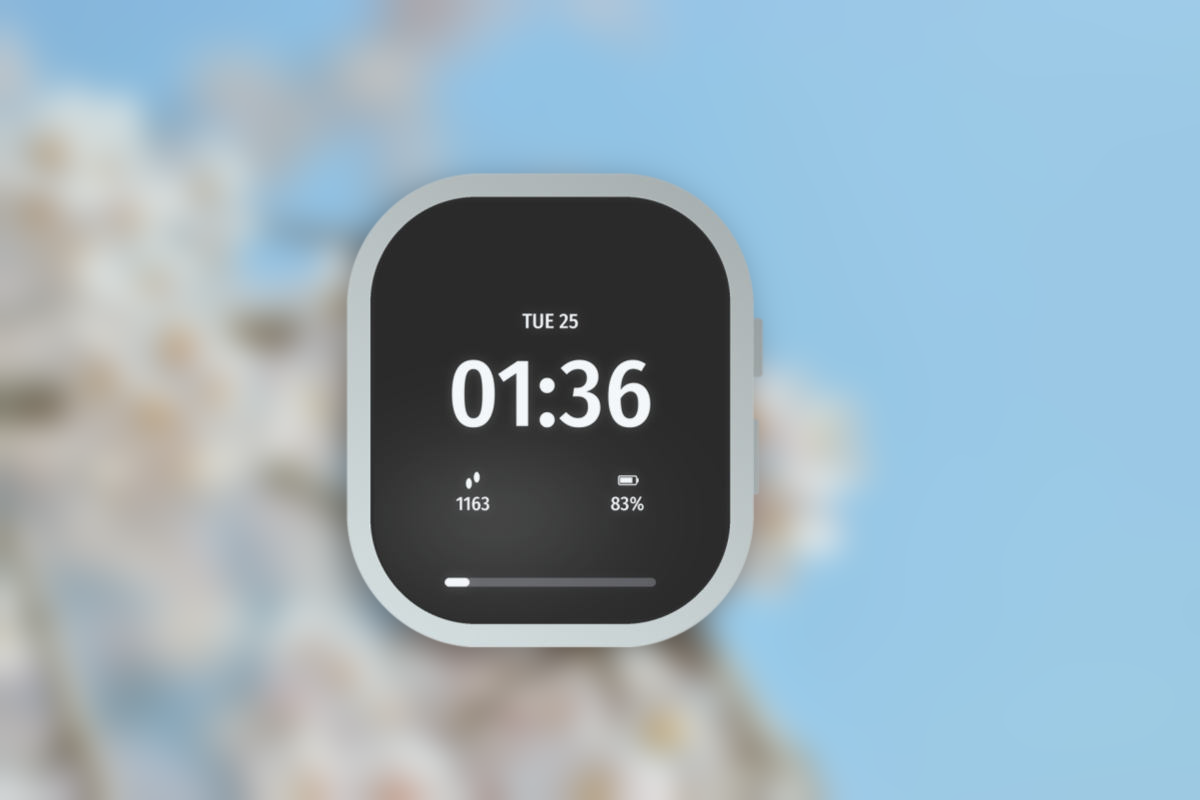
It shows 1.36
